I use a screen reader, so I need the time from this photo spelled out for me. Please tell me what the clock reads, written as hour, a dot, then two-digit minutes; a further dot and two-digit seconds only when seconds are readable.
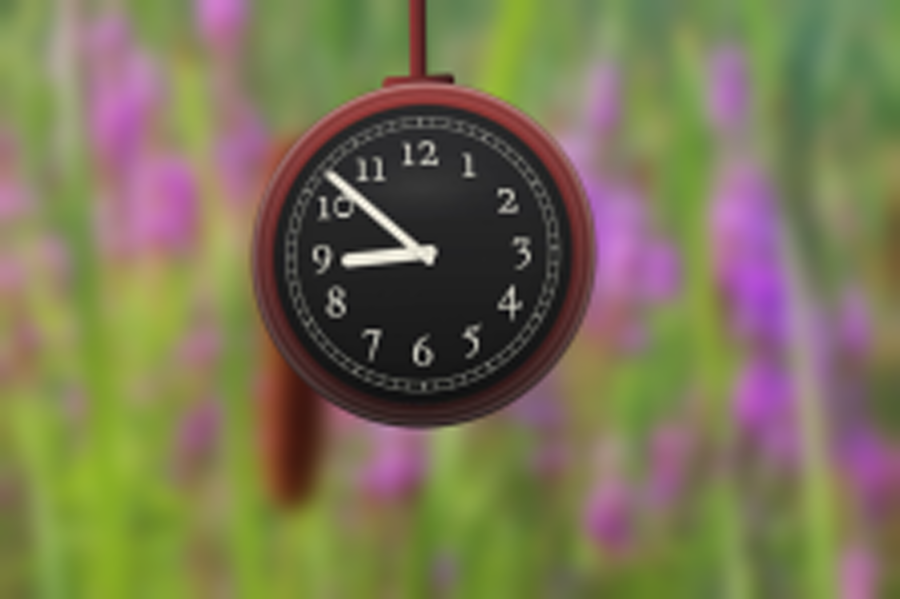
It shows 8.52
